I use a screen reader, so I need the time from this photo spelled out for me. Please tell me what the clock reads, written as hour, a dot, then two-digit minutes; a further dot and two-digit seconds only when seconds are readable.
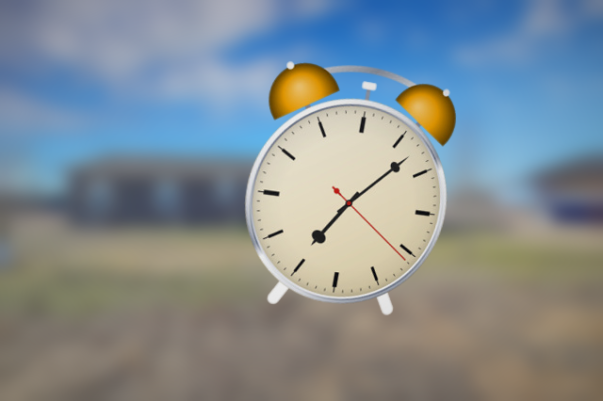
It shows 7.07.21
